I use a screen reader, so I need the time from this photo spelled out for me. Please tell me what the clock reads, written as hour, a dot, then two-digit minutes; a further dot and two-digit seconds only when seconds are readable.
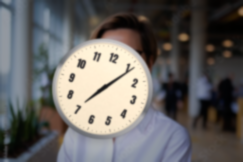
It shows 7.06
